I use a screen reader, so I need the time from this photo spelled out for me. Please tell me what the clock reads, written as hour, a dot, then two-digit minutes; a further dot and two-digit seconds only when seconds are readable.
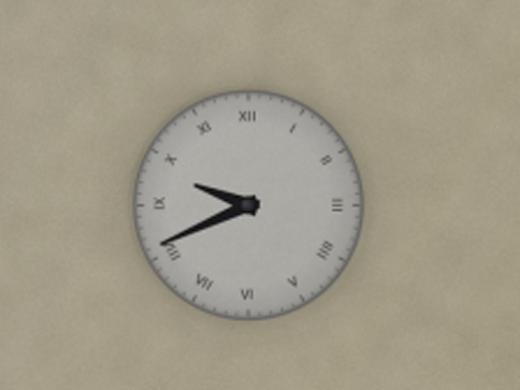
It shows 9.41
